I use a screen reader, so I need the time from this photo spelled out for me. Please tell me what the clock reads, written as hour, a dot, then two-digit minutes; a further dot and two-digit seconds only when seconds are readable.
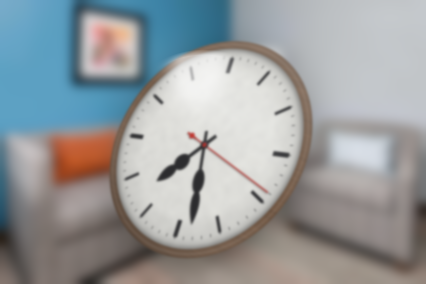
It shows 7.28.19
